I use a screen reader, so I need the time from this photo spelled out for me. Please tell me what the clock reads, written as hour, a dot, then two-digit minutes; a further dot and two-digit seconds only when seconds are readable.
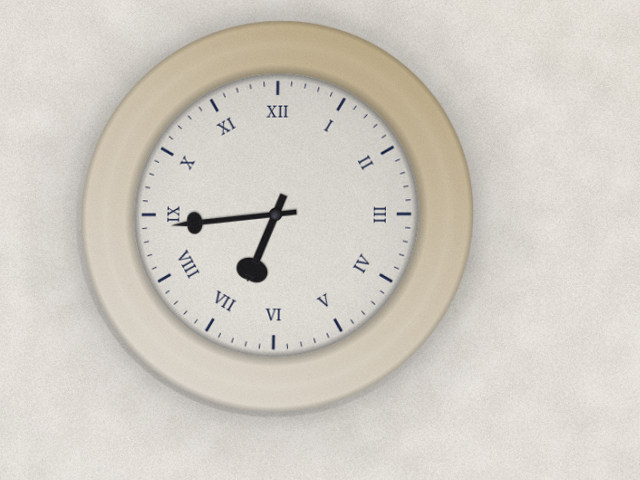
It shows 6.44
